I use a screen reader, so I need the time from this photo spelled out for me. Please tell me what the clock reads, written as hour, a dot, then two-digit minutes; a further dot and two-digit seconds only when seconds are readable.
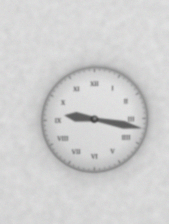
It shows 9.17
